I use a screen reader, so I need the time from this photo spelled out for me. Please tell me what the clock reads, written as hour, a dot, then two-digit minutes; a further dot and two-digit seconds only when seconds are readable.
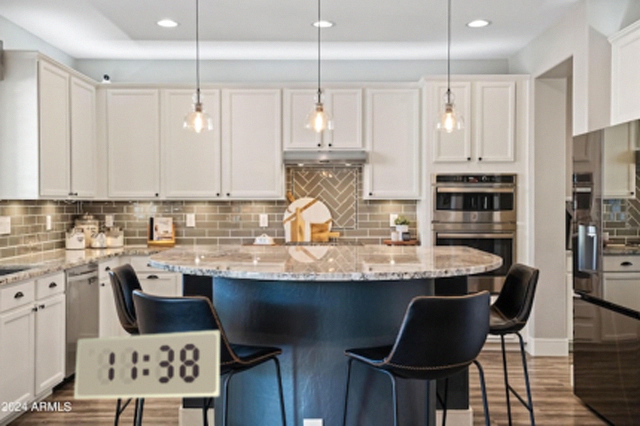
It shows 11.38
